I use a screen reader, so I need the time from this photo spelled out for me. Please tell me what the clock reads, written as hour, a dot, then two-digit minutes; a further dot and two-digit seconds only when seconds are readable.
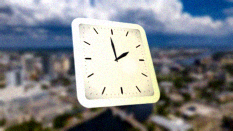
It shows 1.59
